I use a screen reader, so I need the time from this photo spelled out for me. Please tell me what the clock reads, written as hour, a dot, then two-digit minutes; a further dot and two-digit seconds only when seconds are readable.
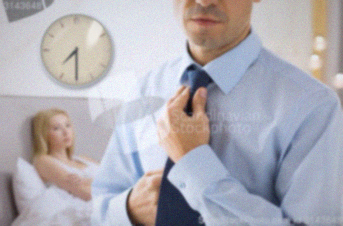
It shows 7.30
